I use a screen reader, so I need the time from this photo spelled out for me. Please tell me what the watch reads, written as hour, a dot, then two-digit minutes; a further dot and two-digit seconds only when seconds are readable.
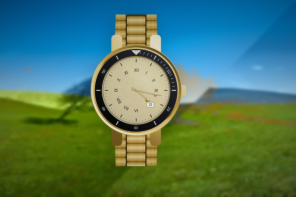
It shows 4.17
